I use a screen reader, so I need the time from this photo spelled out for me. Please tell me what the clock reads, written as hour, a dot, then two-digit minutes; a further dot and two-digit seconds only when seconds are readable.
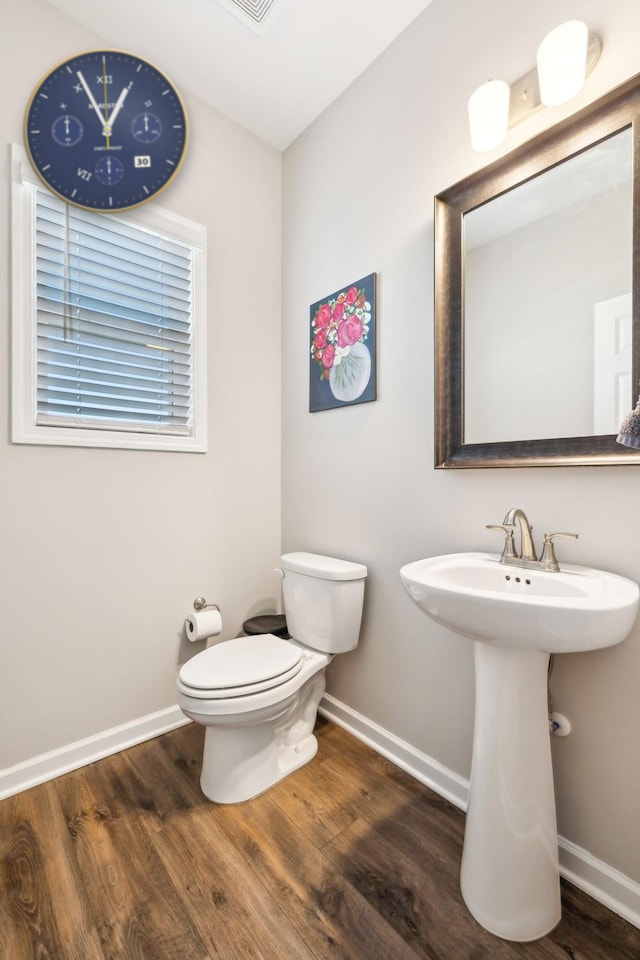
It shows 12.56
